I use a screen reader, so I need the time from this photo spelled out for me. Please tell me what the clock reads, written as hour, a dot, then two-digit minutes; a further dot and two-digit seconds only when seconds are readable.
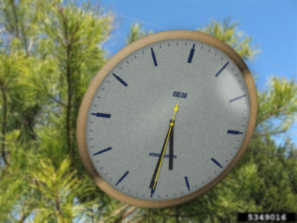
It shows 5.30.30
